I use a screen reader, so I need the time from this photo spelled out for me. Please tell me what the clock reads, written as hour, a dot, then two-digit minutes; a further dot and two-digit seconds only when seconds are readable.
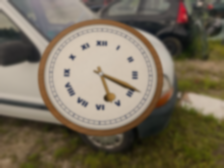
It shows 5.19
